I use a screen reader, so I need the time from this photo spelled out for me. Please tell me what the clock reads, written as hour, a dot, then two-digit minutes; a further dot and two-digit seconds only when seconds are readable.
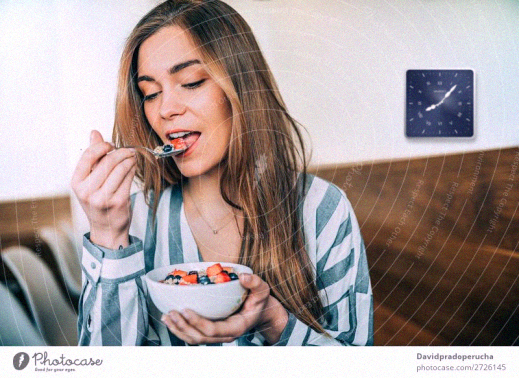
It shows 8.07
